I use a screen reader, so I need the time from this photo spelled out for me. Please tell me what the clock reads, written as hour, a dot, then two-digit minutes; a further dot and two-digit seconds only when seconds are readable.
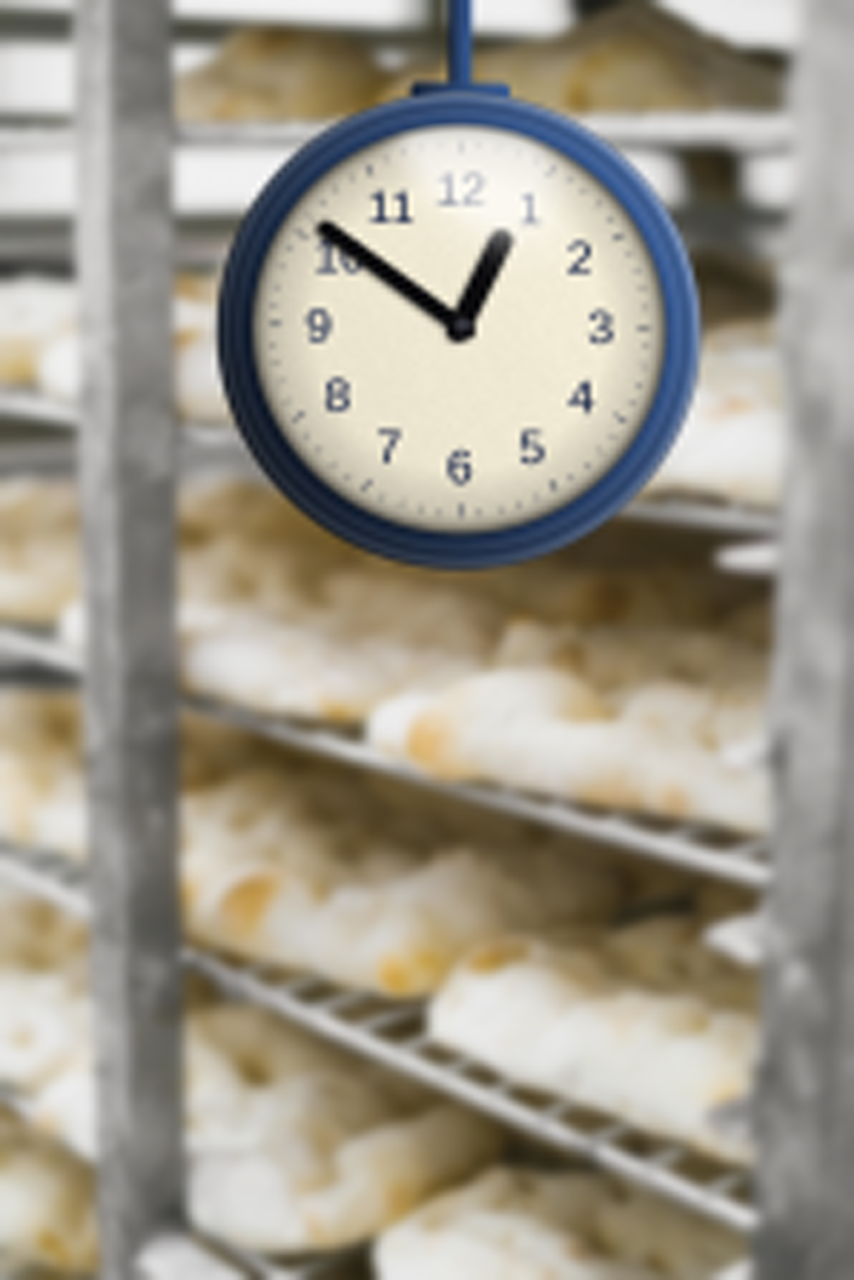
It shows 12.51
